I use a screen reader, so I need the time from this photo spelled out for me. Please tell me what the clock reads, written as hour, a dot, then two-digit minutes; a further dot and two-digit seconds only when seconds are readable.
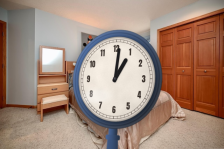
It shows 1.01
